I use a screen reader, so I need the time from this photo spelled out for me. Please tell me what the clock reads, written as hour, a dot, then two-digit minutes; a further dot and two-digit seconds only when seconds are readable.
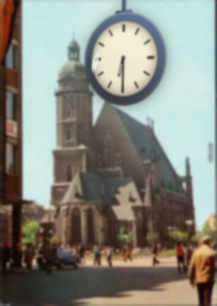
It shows 6.30
